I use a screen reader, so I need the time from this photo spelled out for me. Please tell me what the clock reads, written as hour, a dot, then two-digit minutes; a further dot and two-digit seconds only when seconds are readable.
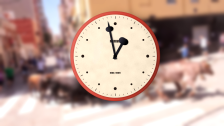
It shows 12.58
